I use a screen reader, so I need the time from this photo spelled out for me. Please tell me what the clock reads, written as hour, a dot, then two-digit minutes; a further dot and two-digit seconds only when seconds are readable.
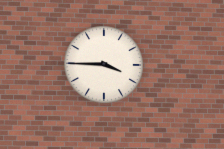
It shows 3.45
